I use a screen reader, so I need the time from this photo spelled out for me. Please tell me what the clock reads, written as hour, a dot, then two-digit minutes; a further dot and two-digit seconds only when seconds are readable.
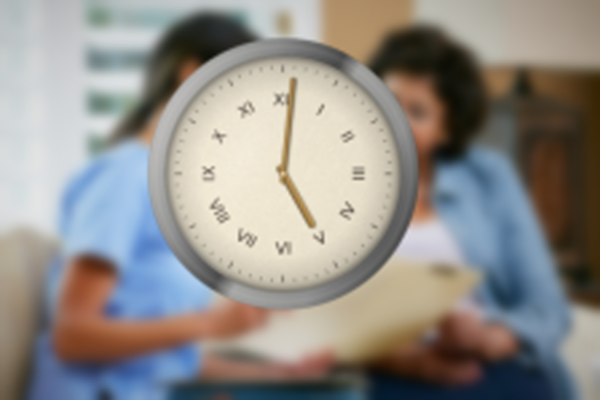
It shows 5.01
